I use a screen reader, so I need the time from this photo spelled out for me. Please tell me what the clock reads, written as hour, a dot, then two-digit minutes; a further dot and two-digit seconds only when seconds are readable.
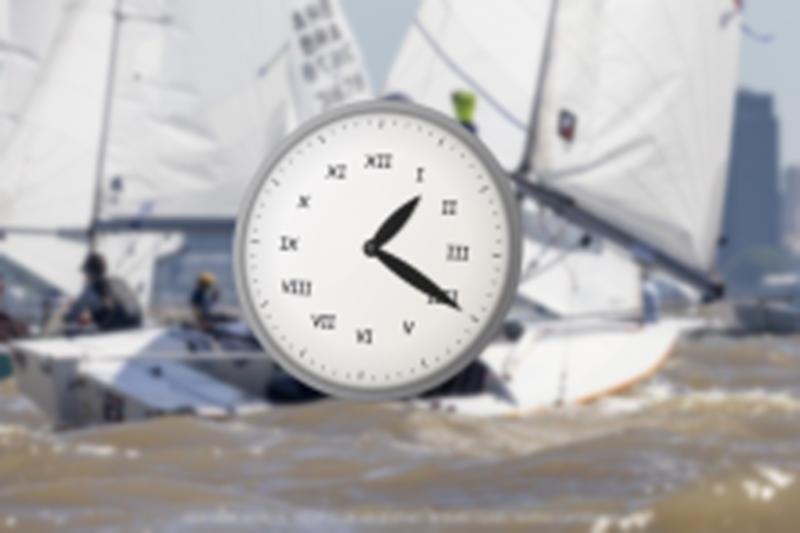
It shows 1.20
